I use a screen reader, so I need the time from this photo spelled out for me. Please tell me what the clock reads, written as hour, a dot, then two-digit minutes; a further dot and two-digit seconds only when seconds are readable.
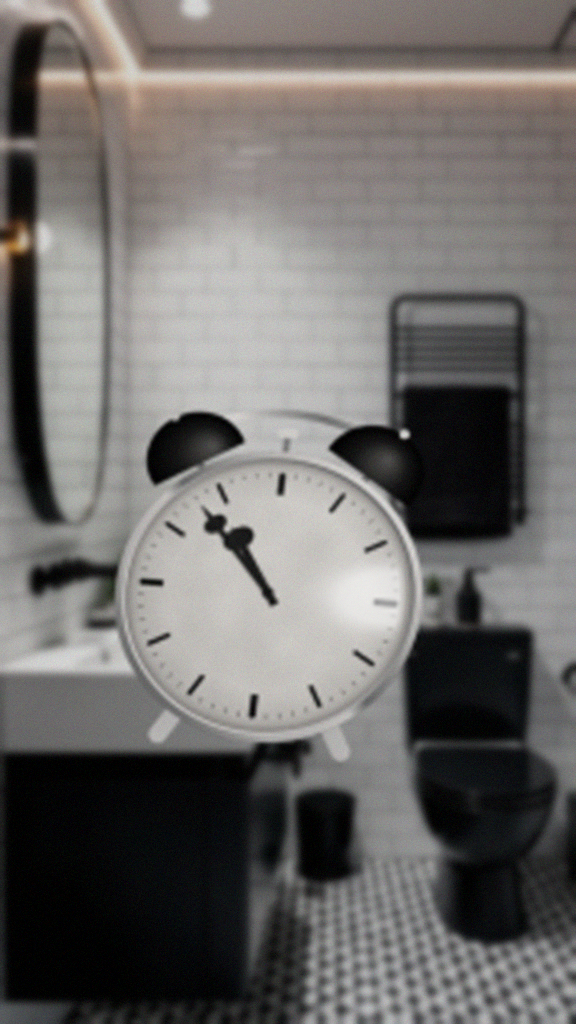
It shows 10.53
